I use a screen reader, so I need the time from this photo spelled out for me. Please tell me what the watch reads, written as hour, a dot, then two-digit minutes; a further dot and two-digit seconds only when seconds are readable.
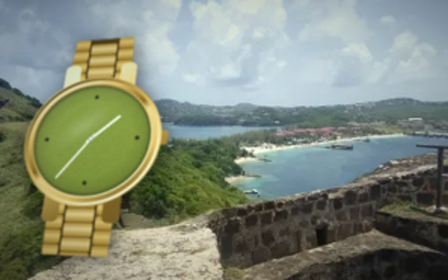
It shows 1.36
